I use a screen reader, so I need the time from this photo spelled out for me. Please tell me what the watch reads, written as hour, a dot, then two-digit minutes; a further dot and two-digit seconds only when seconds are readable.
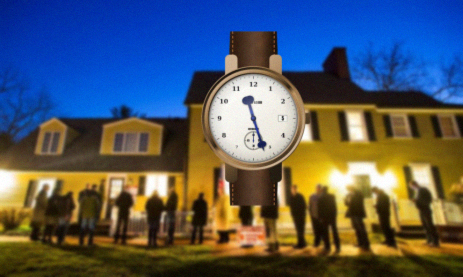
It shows 11.27
